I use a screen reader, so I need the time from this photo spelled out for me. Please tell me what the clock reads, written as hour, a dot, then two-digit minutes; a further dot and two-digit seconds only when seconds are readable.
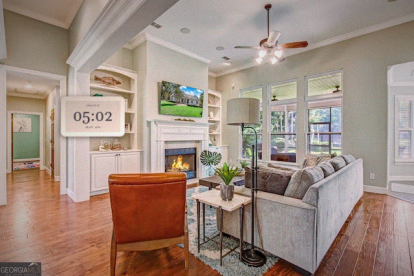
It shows 5.02
